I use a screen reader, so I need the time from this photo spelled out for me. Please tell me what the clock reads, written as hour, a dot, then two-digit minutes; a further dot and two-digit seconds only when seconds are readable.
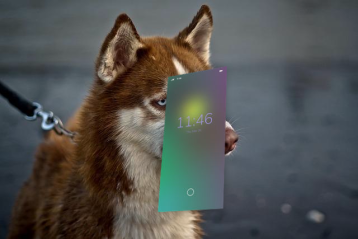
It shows 11.46
